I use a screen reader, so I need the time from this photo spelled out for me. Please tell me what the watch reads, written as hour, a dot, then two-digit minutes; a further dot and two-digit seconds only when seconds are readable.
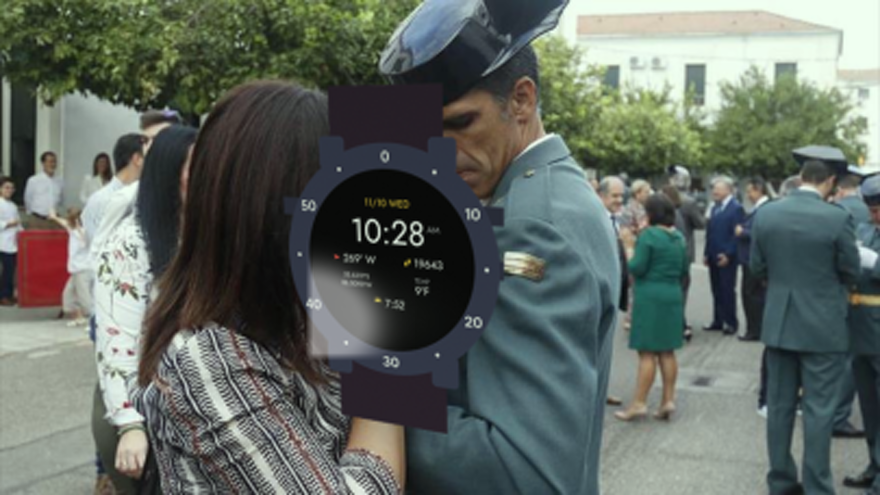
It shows 10.28
